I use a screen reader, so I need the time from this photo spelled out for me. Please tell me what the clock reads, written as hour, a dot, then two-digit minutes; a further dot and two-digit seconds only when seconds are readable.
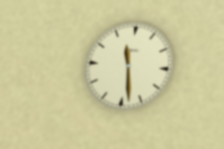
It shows 11.28
